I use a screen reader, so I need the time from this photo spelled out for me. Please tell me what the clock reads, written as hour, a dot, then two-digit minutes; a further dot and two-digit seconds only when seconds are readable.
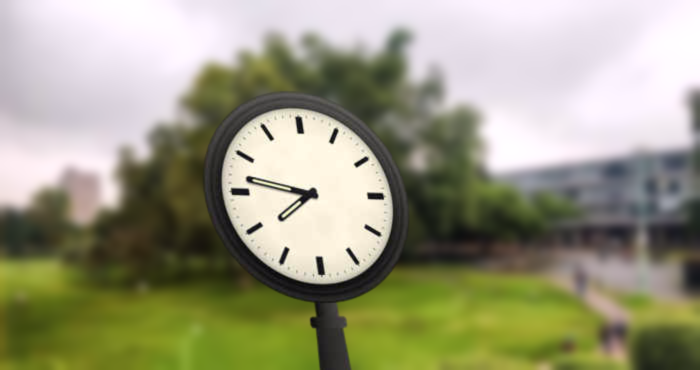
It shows 7.47
